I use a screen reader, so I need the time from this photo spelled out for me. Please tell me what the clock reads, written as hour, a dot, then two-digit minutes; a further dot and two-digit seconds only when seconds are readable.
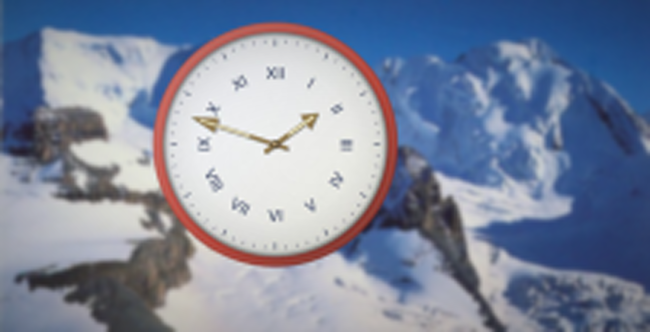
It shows 1.48
